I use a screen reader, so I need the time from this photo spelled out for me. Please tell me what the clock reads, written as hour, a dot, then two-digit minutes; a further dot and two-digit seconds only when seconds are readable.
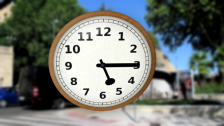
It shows 5.15
